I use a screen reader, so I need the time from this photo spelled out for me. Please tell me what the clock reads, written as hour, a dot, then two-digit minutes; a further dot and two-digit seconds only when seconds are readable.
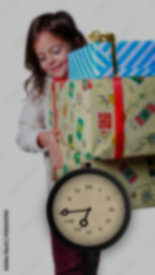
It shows 6.44
